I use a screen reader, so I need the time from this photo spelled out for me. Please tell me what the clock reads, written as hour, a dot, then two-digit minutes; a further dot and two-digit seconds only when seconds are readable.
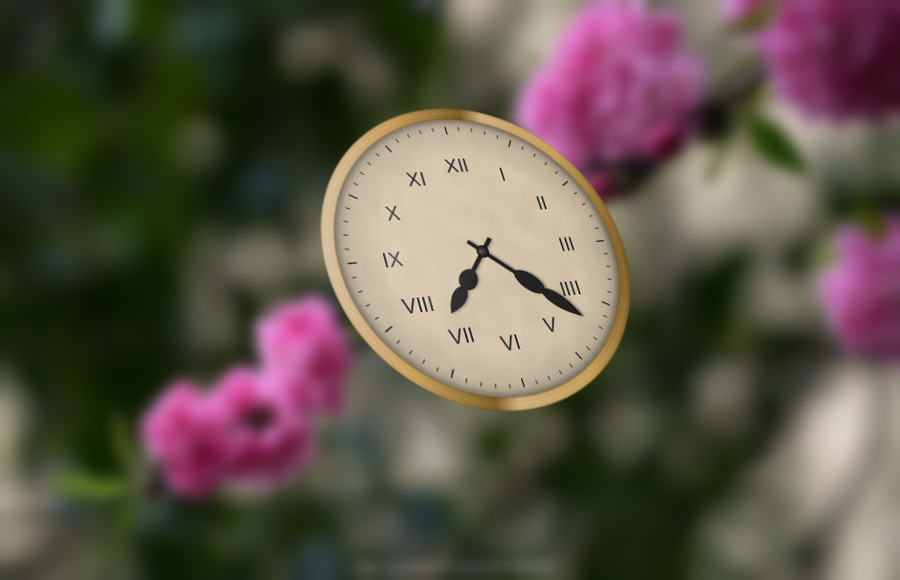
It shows 7.22
